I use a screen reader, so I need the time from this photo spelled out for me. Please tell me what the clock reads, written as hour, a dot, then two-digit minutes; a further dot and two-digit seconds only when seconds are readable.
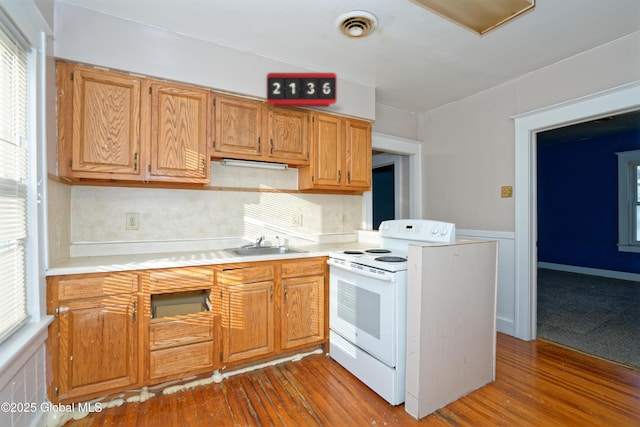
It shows 21.36
